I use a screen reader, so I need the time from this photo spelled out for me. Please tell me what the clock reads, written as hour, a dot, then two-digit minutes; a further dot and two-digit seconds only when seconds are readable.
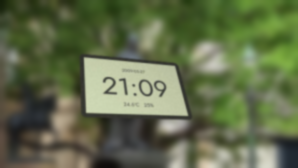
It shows 21.09
